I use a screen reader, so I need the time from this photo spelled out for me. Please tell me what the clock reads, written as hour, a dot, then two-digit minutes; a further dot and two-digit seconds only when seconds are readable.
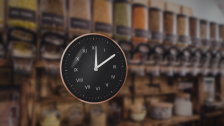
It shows 12.10
